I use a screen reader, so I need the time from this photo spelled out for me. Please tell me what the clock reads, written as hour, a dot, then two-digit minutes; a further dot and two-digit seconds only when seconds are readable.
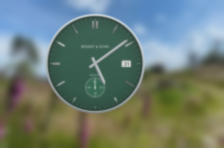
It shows 5.09
